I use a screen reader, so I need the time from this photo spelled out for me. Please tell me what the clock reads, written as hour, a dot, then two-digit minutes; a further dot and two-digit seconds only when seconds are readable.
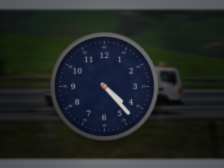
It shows 4.23
